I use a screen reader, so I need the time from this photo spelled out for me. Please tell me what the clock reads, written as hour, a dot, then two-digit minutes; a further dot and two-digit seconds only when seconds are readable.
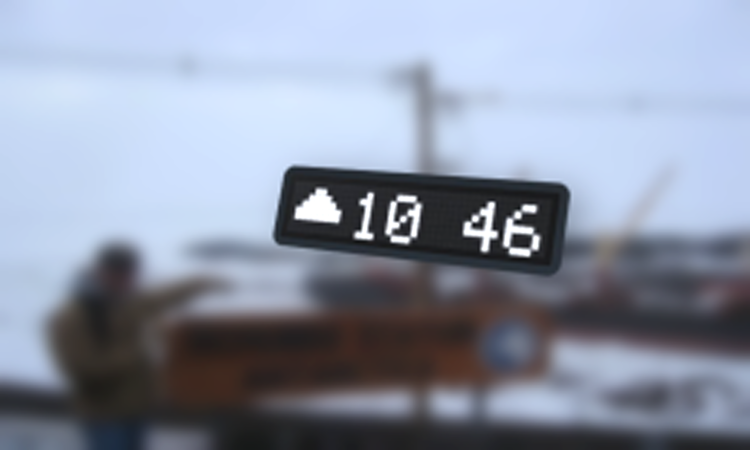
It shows 10.46
